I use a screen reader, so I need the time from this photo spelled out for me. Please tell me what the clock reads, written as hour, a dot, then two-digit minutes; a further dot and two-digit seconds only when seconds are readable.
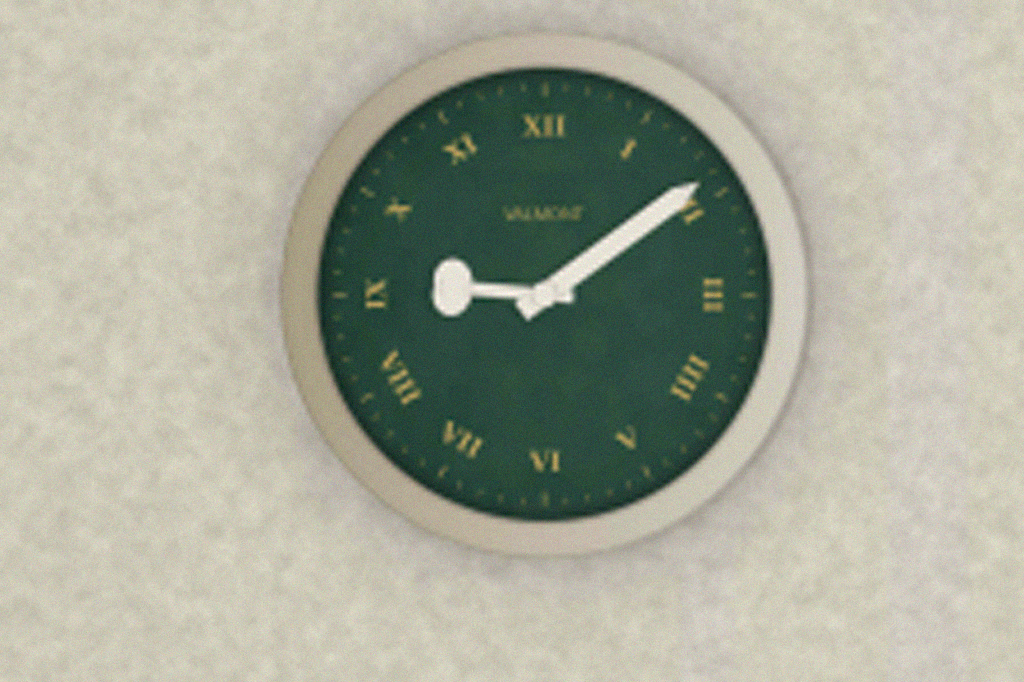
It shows 9.09
